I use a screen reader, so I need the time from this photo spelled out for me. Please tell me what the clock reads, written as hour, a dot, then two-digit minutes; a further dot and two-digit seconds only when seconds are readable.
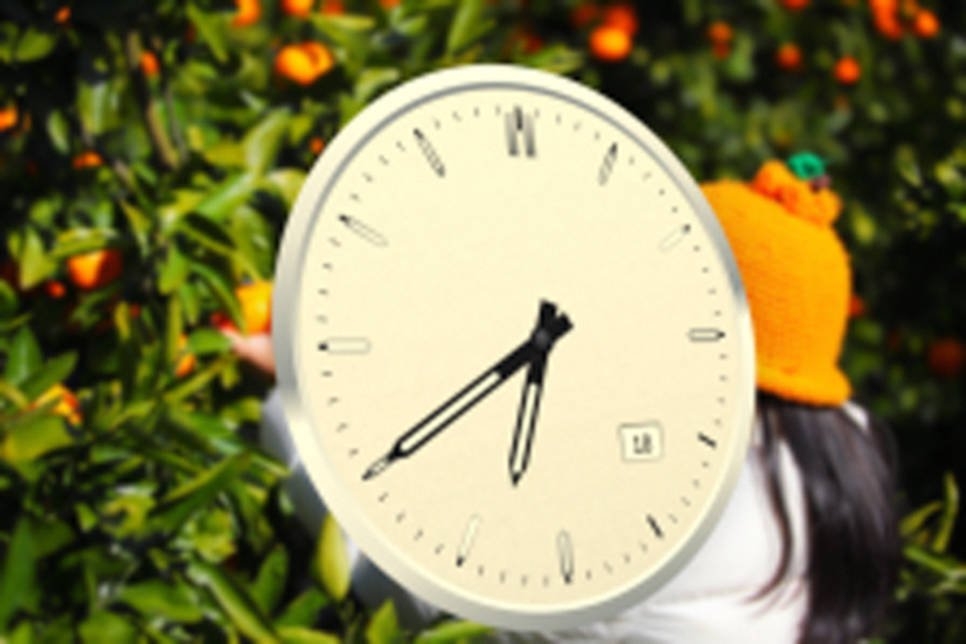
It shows 6.40
